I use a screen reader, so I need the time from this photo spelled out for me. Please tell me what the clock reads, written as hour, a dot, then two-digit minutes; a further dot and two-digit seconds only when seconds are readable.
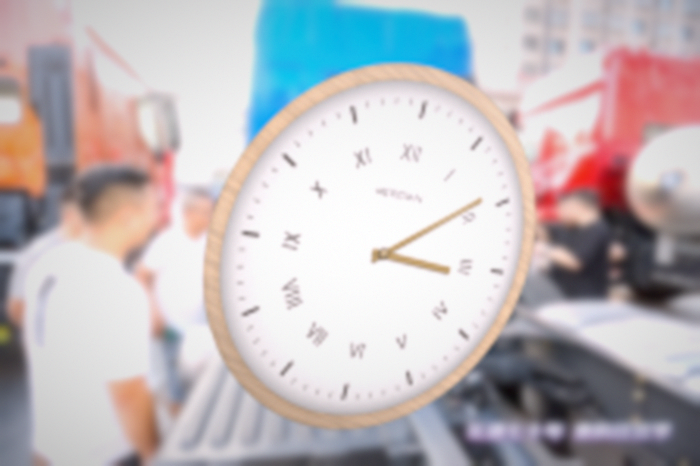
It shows 3.09
